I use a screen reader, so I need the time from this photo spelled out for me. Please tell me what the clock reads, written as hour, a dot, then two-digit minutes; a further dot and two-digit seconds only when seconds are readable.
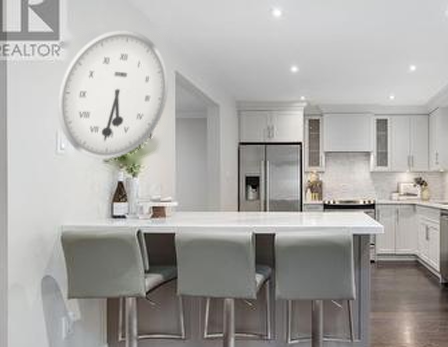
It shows 5.31
